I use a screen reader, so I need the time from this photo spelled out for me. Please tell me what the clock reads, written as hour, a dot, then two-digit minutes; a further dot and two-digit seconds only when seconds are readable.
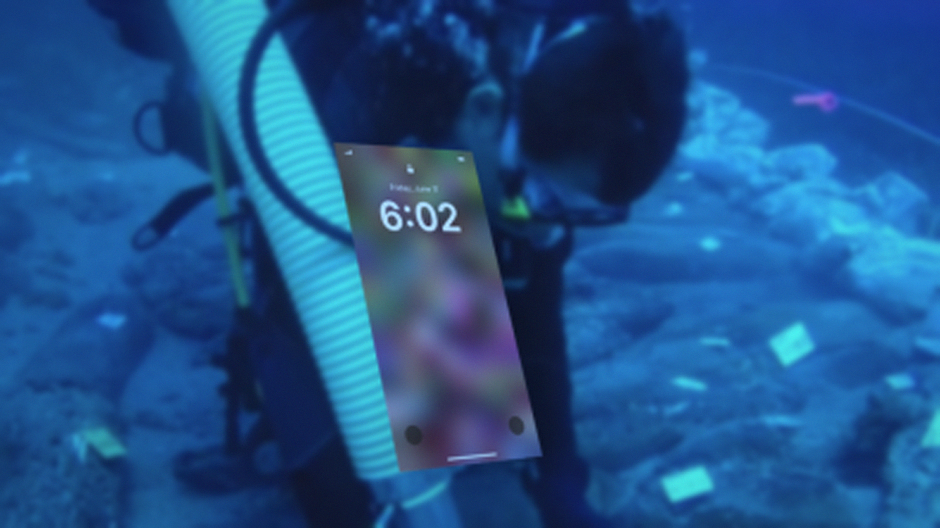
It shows 6.02
